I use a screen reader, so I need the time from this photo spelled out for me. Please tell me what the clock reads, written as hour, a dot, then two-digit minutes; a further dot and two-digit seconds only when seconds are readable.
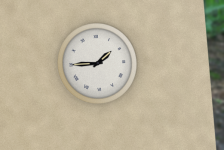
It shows 1.45
